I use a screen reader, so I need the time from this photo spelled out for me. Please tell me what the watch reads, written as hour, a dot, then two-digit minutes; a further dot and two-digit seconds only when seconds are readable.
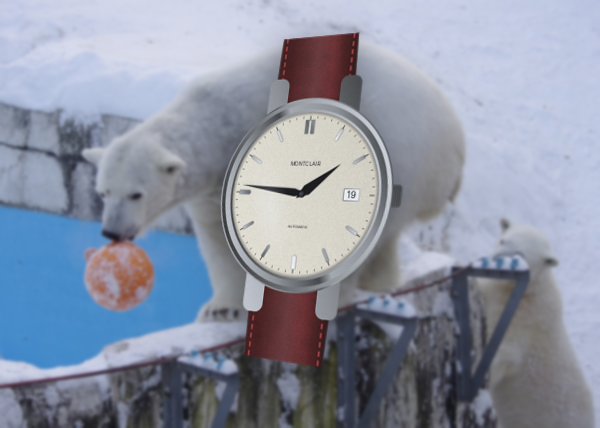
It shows 1.46
